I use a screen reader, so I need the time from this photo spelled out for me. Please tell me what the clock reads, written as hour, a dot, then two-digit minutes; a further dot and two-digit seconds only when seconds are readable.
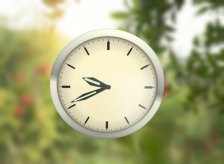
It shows 9.41
